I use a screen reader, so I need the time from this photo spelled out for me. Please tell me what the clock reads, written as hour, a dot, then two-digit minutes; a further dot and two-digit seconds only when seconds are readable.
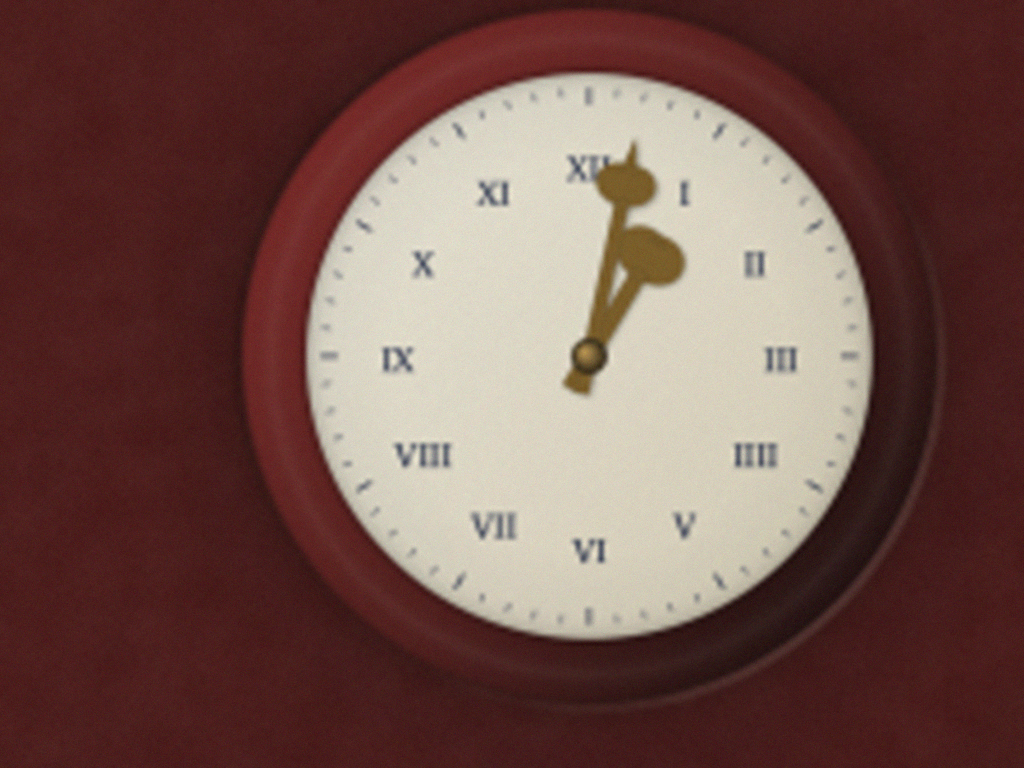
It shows 1.02
